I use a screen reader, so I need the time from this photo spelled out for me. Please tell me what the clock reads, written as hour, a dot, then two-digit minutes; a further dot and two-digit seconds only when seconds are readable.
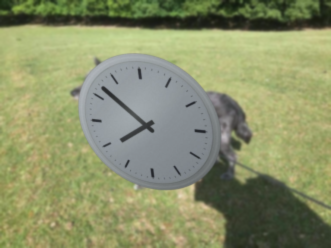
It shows 7.52
